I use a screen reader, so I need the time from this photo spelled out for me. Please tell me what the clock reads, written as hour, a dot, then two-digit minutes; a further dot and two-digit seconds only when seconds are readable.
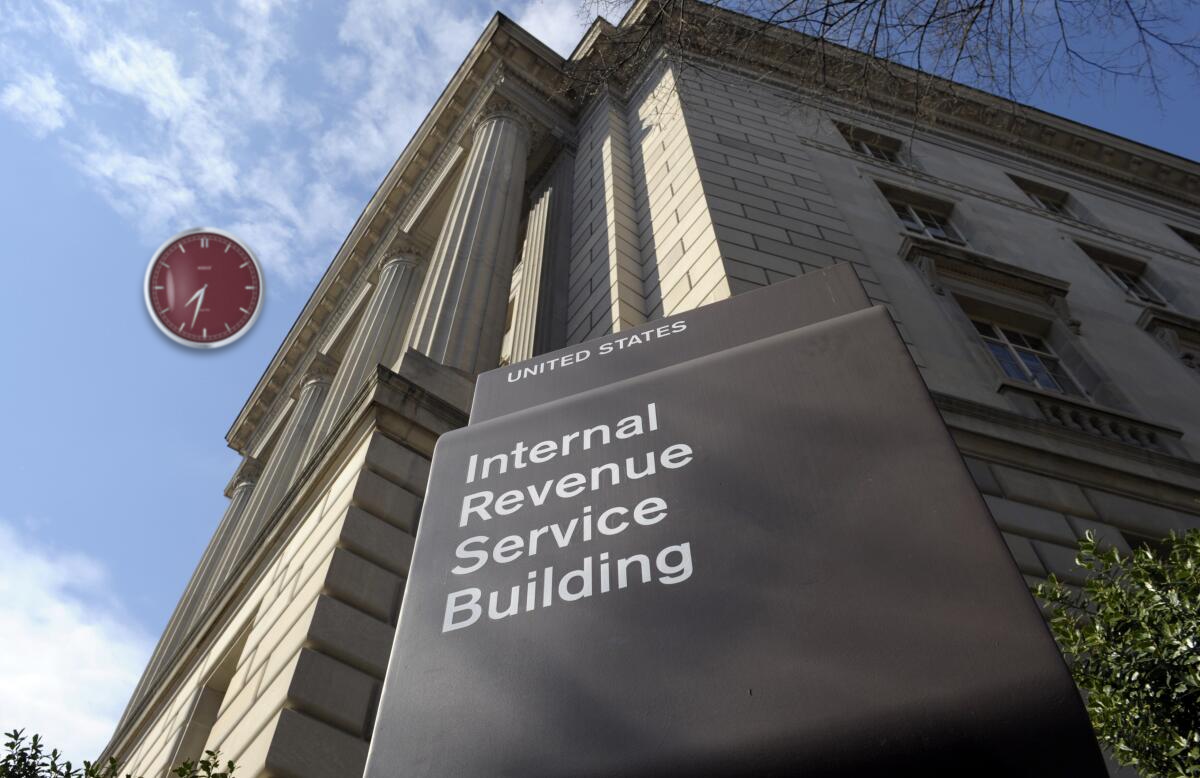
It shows 7.33
